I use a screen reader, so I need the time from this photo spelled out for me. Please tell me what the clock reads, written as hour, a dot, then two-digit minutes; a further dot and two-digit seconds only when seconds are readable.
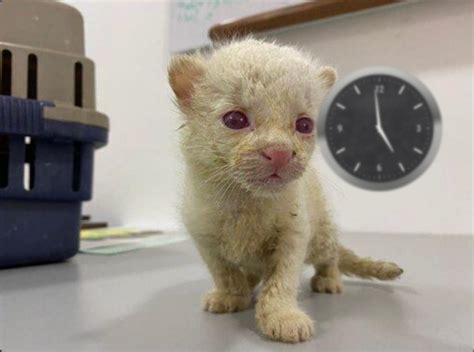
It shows 4.59
